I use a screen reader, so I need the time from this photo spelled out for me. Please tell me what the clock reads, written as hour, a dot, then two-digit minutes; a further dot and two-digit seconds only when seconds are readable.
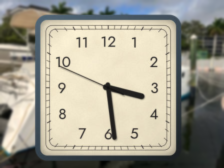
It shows 3.28.49
